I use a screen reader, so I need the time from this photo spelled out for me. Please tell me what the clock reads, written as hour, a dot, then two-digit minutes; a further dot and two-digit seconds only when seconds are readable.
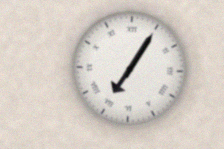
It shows 7.05
